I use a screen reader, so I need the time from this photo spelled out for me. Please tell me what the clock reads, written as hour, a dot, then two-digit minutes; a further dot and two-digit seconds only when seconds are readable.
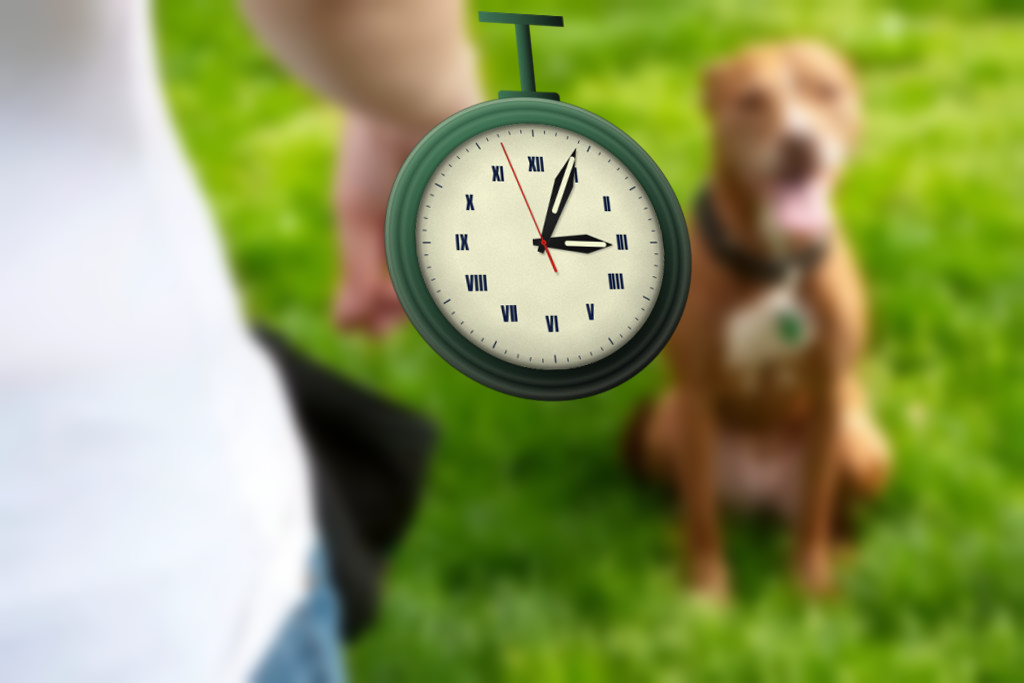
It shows 3.03.57
